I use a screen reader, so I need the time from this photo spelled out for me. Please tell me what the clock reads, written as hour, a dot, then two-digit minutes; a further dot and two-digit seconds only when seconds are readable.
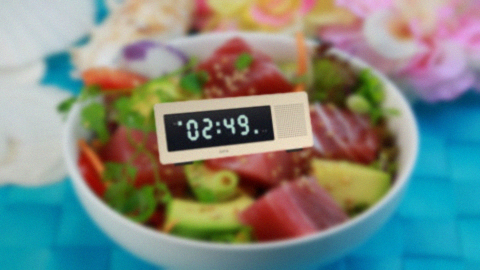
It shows 2.49
